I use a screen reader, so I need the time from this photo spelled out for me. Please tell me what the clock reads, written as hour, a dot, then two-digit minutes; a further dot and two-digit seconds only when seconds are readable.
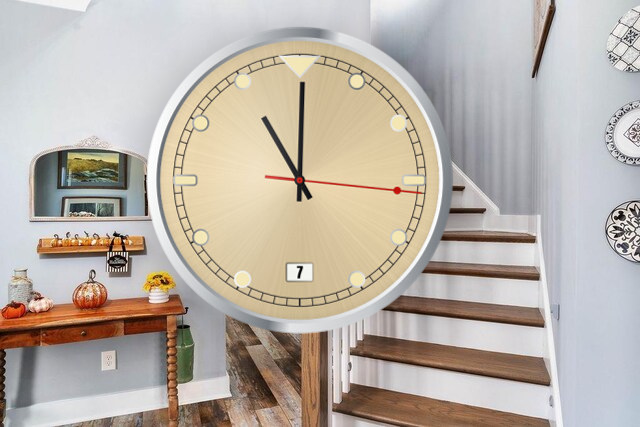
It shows 11.00.16
